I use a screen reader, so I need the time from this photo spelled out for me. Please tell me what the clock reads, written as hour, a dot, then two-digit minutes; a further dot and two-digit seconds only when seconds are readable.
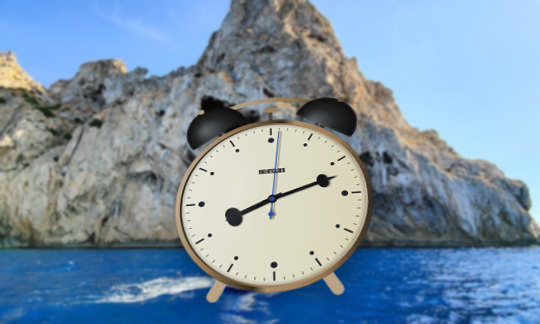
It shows 8.12.01
